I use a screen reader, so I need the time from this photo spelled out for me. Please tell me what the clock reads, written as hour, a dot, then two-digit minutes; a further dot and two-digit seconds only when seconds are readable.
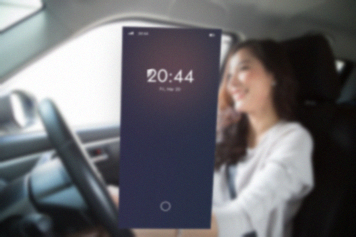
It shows 20.44
